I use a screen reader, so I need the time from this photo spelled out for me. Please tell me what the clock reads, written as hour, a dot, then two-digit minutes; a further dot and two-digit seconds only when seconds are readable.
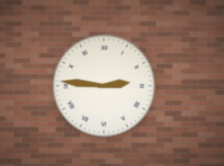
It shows 2.46
